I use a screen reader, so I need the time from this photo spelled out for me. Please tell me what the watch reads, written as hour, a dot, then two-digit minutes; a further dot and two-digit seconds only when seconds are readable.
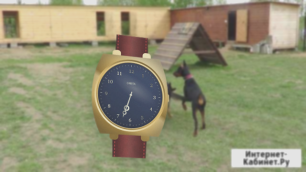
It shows 6.33
